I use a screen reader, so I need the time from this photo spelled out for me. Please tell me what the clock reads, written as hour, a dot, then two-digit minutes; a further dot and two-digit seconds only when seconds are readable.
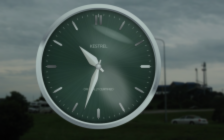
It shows 10.33
